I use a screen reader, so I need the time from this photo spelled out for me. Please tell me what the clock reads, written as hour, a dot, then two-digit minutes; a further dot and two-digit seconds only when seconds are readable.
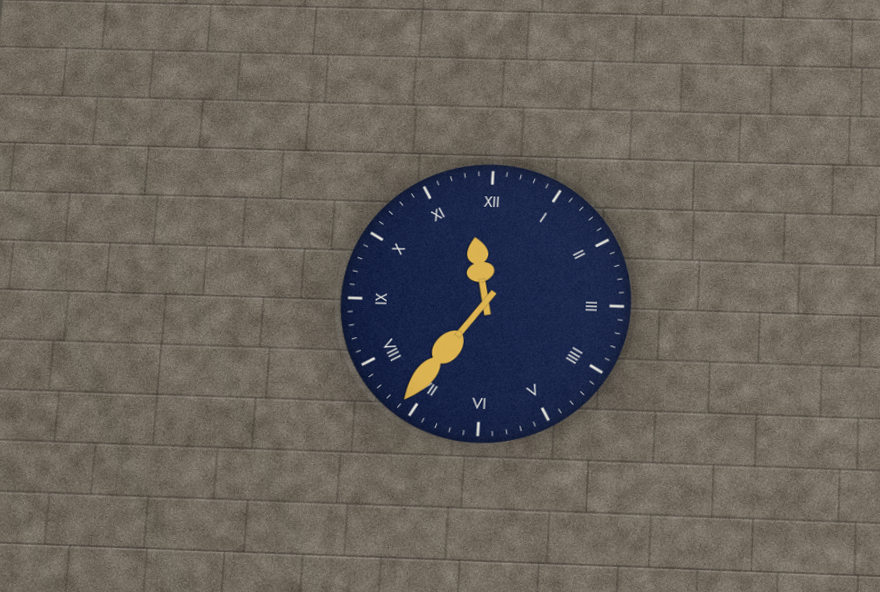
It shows 11.36
